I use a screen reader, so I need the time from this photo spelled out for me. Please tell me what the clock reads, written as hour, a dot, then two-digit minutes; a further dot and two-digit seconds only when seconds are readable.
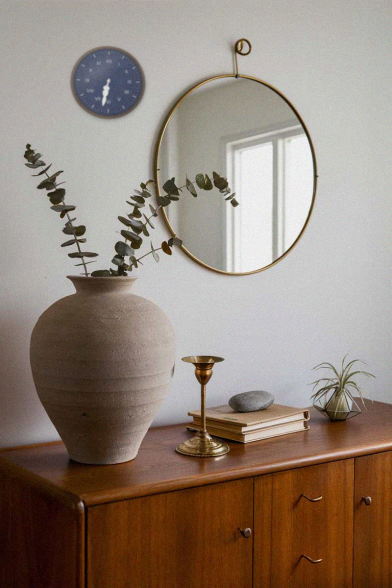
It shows 6.32
